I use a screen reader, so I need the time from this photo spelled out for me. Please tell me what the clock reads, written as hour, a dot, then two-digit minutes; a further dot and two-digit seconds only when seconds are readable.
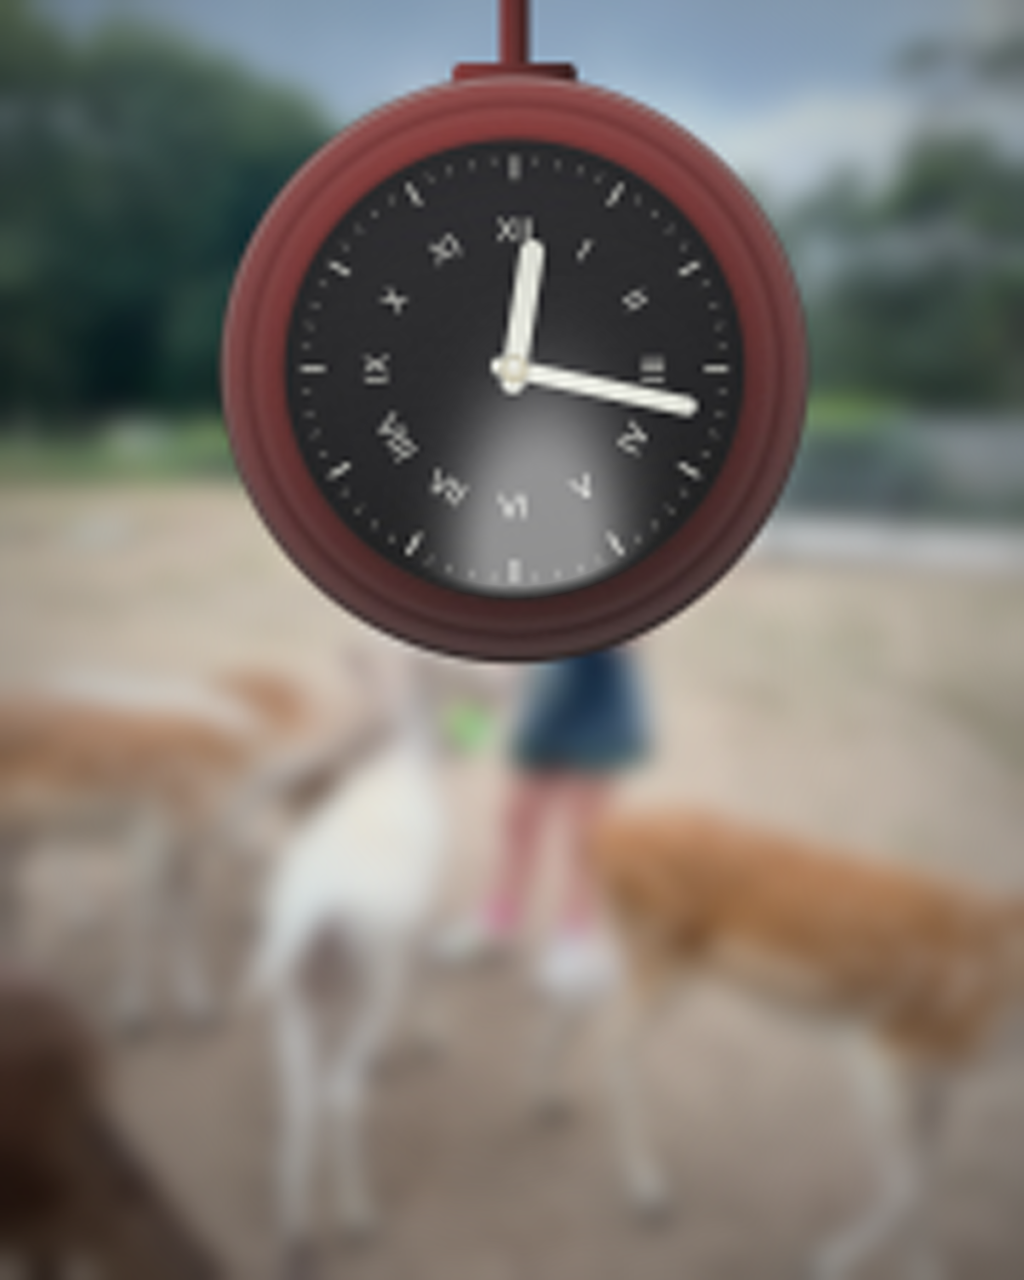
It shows 12.17
